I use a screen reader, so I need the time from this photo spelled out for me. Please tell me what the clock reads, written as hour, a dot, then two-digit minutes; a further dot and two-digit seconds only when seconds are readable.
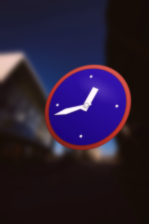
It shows 12.42
